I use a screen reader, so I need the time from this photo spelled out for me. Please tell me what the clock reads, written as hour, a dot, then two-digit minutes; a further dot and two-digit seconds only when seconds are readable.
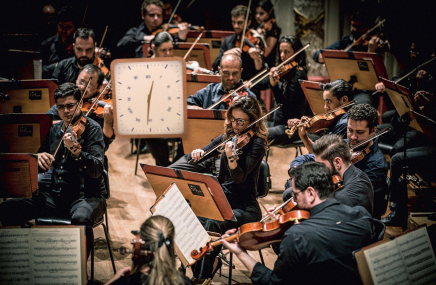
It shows 12.31
